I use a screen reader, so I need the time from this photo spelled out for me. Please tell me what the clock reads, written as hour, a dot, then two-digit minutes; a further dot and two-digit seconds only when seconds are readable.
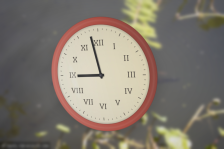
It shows 8.58
